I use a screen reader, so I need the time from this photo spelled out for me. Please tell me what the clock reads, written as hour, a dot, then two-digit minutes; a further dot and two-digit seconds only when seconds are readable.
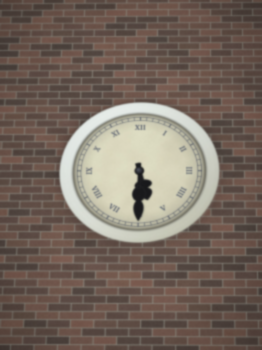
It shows 5.30
